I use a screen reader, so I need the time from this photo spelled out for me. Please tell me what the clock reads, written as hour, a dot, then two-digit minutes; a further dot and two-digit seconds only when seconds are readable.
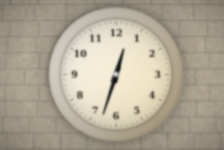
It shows 12.33
